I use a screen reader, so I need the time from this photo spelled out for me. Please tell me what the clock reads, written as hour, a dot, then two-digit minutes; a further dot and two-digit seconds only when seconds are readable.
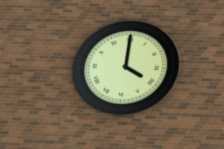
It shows 4.00
